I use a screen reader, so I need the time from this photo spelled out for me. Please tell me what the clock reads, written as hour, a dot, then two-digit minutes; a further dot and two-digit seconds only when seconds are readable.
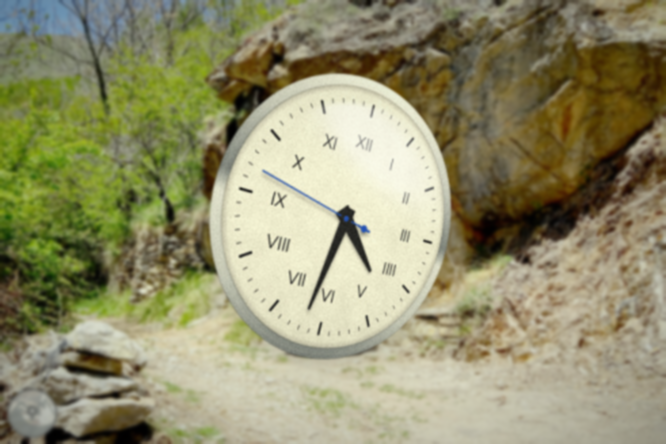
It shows 4.31.47
